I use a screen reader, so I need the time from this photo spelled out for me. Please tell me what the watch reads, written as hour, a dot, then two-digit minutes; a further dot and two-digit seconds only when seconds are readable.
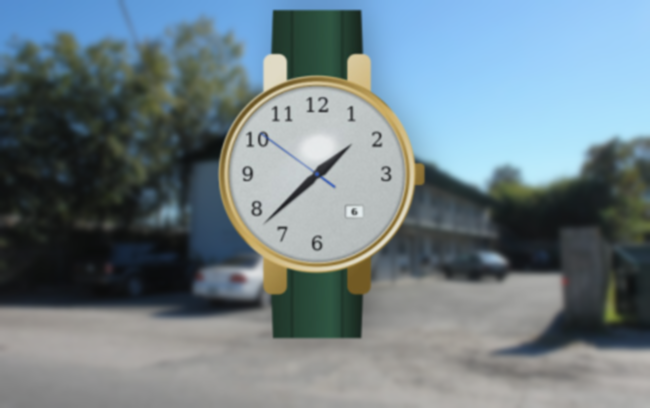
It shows 1.37.51
